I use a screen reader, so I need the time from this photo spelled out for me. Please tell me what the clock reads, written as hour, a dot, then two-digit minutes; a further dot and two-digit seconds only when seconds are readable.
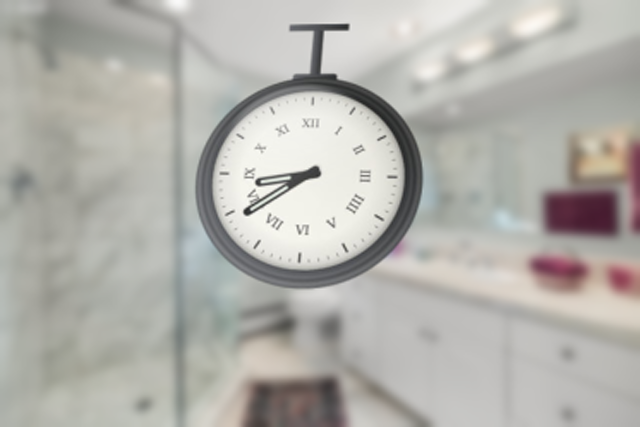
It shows 8.39
